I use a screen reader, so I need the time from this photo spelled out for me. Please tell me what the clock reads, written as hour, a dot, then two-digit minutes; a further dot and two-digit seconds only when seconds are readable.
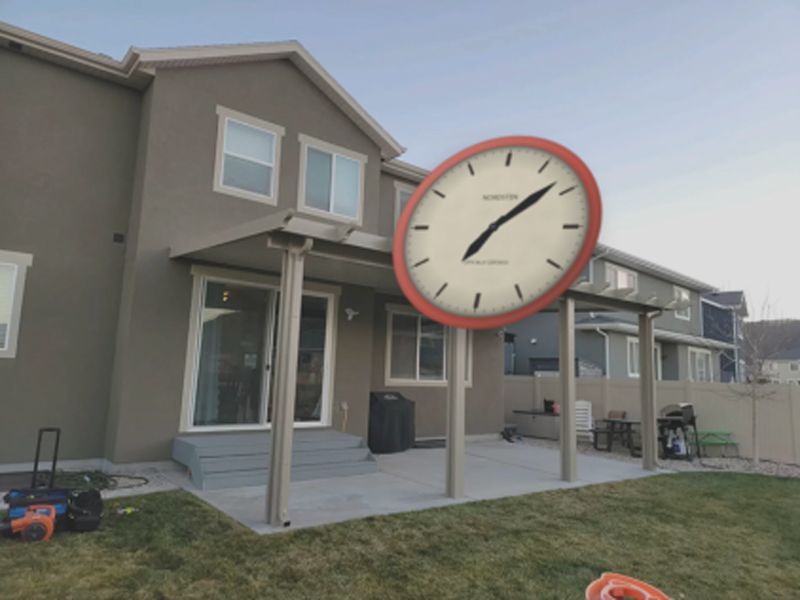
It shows 7.08
